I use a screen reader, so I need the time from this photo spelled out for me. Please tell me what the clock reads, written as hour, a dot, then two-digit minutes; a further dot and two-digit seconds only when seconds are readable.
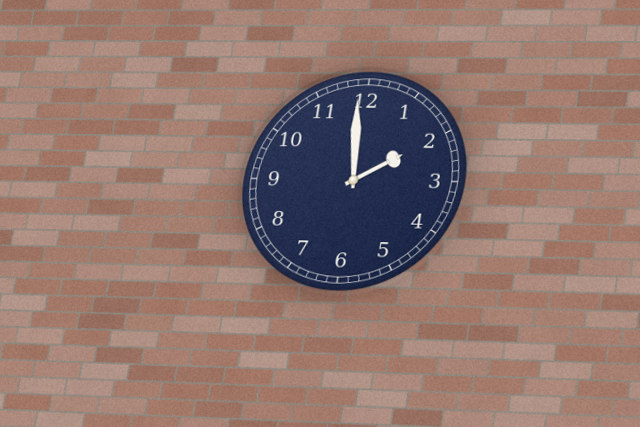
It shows 1.59
